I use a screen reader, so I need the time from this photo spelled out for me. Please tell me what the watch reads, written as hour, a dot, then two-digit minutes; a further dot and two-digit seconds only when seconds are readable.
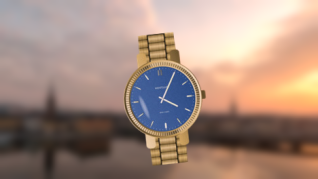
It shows 4.05
